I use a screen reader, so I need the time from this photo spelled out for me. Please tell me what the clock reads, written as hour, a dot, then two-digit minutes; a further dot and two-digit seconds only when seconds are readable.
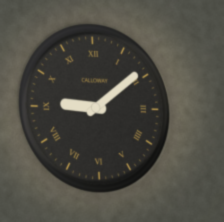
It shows 9.09
